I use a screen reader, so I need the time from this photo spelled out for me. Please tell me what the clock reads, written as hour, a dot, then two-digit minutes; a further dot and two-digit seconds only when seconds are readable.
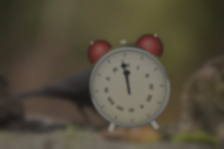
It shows 11.59
